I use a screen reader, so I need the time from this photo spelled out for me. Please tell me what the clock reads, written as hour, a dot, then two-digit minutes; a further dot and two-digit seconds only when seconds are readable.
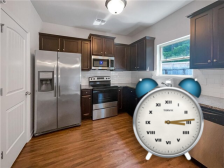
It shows 3.14
